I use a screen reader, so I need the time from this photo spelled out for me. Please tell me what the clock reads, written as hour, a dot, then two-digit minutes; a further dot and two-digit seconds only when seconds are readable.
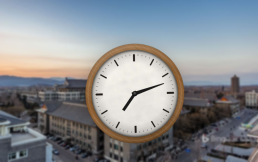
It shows 7.12
